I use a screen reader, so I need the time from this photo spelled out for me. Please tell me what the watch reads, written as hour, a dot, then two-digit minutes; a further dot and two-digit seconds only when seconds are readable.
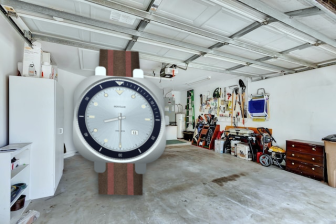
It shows 8.30
